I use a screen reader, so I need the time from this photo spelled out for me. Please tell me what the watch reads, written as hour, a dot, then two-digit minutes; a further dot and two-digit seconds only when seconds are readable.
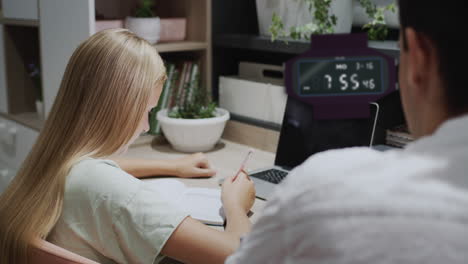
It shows 7.55
